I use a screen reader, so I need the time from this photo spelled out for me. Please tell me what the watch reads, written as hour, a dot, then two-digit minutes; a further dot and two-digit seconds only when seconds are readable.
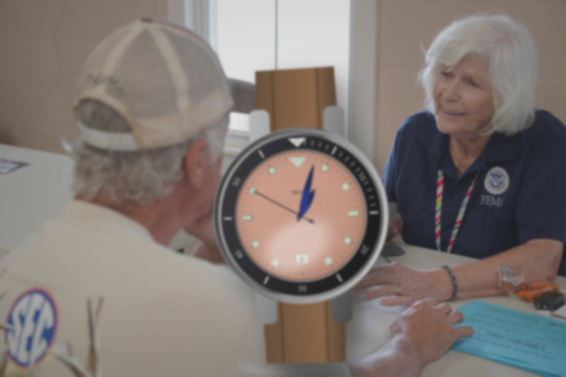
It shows 1.02.50
